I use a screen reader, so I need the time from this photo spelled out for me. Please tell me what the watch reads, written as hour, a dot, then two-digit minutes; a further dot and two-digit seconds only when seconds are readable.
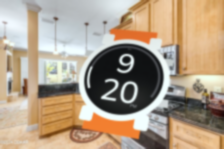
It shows 9.20
